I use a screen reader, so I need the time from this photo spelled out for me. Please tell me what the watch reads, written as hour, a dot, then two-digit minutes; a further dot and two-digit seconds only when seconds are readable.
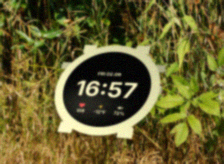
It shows 16.57
